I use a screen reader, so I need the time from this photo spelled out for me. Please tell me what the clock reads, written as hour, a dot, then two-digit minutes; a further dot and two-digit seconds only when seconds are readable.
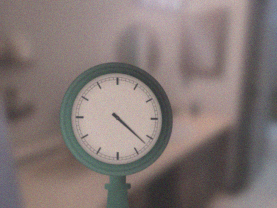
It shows 4.22
